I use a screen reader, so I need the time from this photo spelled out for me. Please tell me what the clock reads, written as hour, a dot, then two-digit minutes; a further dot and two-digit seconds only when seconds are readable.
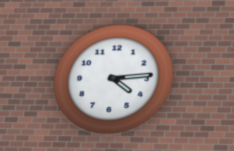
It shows 4.14
